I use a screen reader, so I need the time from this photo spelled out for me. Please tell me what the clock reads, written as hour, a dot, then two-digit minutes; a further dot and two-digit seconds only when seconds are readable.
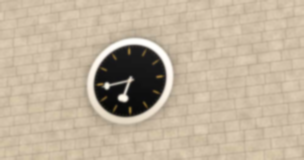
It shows 6.44
